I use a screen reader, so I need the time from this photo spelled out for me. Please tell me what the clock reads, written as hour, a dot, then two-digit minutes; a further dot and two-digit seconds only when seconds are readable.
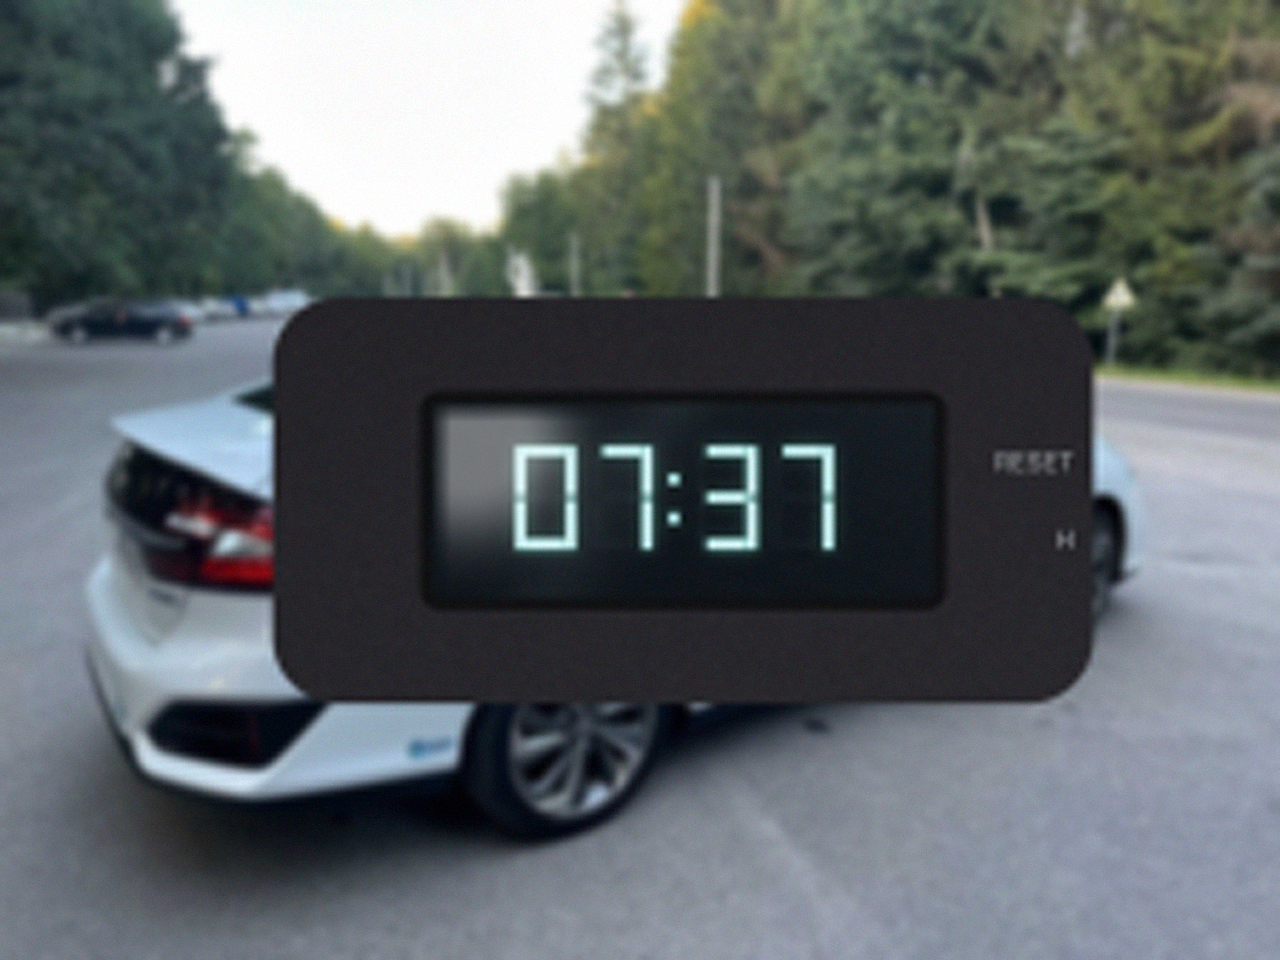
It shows 7.37
